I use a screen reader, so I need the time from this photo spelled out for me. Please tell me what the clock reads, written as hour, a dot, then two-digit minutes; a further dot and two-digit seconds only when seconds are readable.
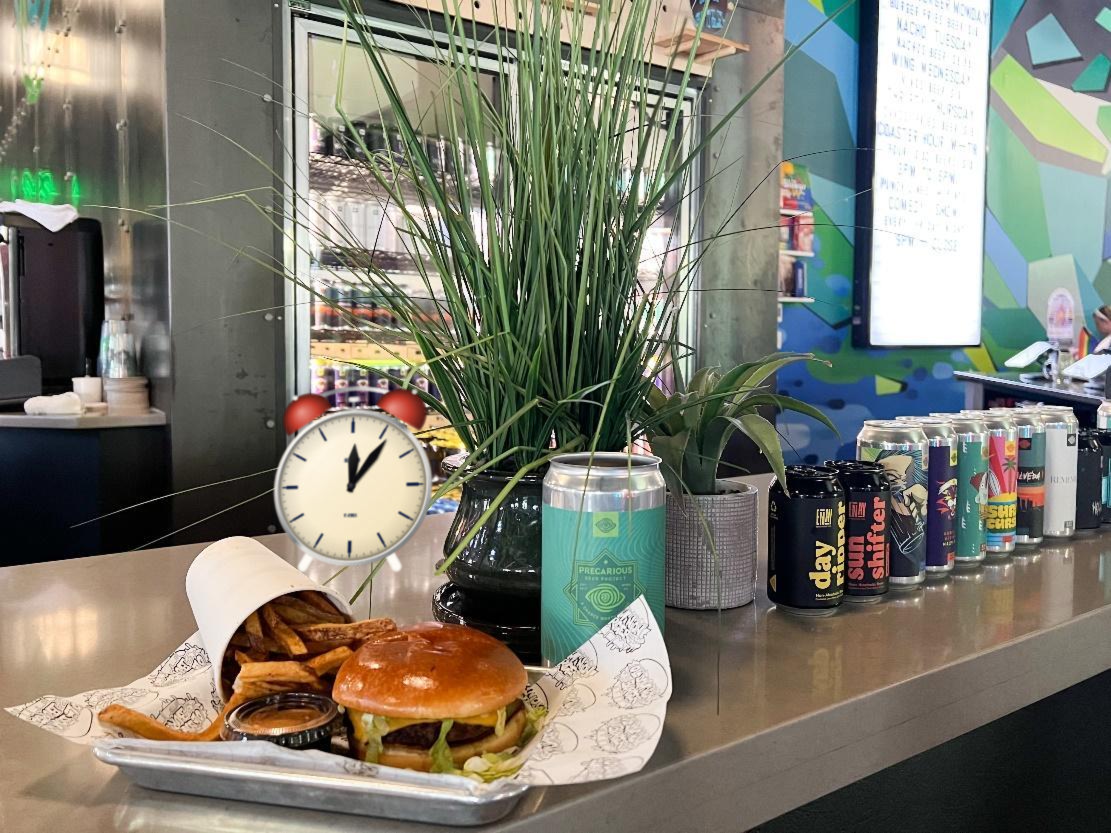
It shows 12.06
